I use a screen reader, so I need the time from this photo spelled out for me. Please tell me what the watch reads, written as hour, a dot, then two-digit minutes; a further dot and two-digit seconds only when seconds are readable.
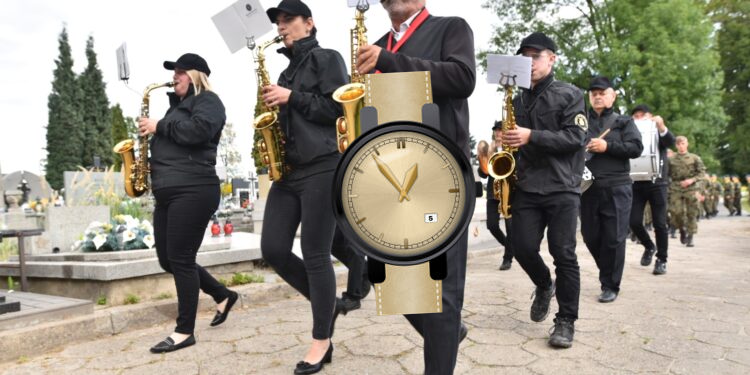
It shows 12.54
